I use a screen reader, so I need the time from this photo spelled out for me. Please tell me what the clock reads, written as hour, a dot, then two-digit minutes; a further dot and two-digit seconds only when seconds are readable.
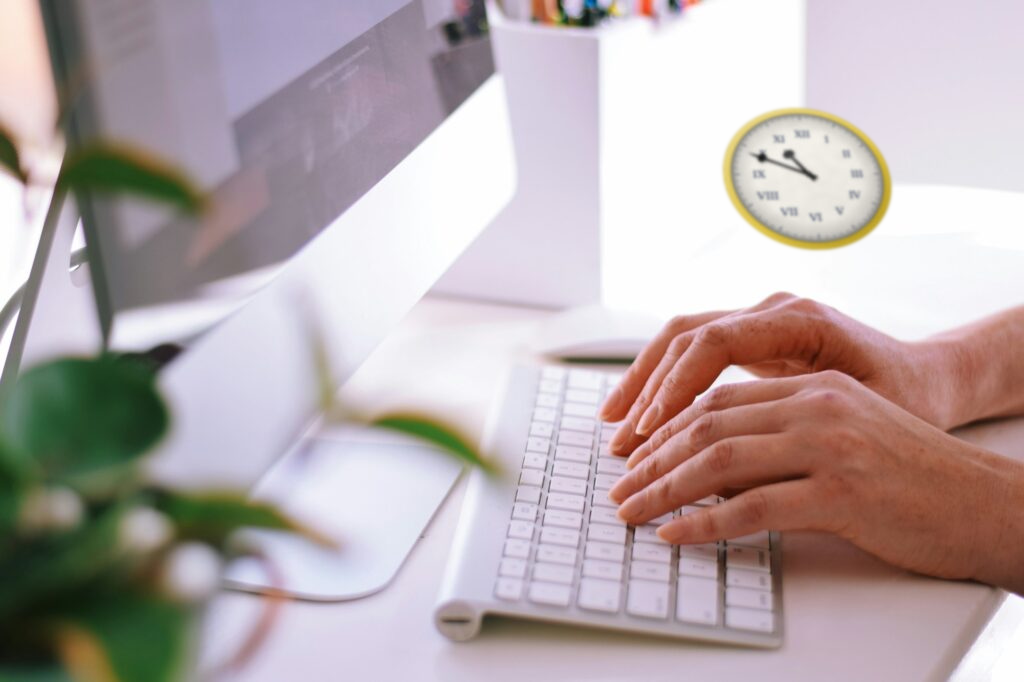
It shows 10.49
